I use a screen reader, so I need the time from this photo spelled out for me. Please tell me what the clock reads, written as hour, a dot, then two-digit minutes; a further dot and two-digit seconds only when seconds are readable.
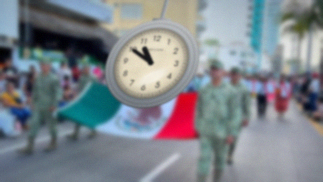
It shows 10.50
